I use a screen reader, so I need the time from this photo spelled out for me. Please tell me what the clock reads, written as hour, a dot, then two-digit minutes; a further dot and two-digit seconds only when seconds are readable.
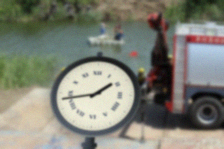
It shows 1.43
